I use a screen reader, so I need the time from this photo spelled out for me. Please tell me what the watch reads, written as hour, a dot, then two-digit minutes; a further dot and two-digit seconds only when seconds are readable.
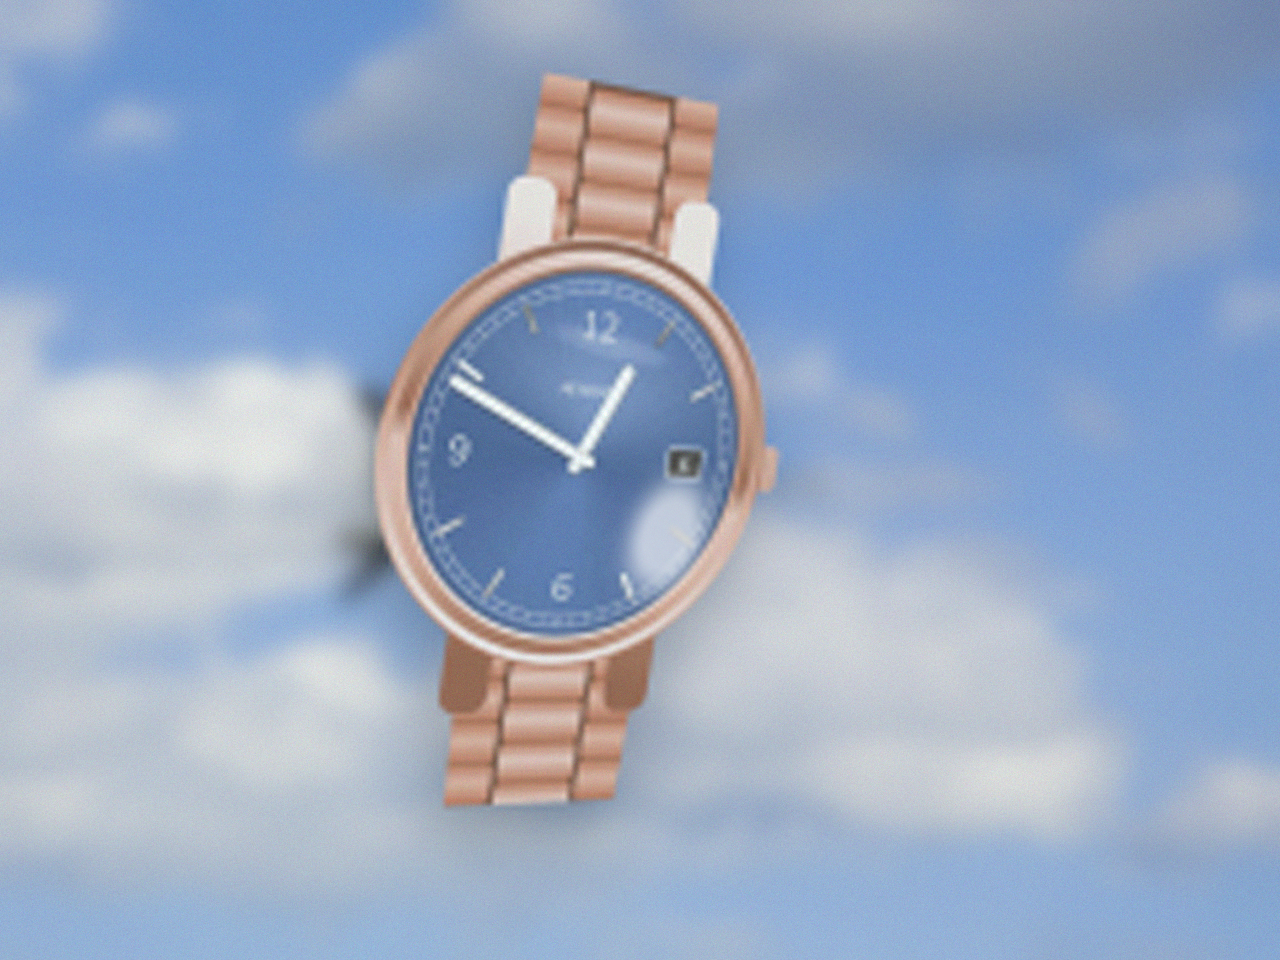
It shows 12.49
